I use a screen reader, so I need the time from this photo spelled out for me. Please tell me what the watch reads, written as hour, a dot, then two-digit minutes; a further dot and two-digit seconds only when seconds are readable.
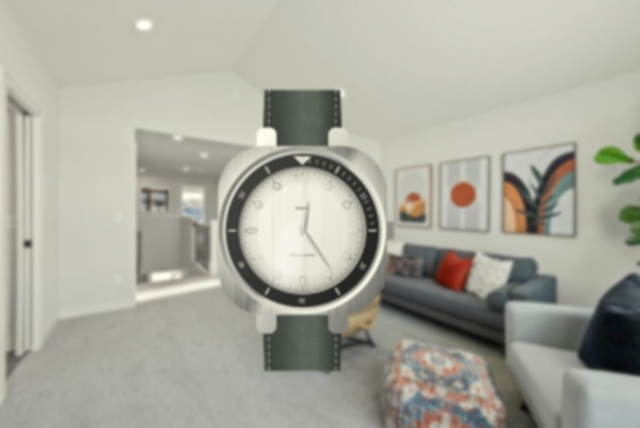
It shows 12.24
